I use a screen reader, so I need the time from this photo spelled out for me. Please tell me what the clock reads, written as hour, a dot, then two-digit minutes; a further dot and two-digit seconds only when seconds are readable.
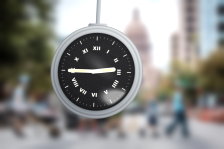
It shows 2.45
